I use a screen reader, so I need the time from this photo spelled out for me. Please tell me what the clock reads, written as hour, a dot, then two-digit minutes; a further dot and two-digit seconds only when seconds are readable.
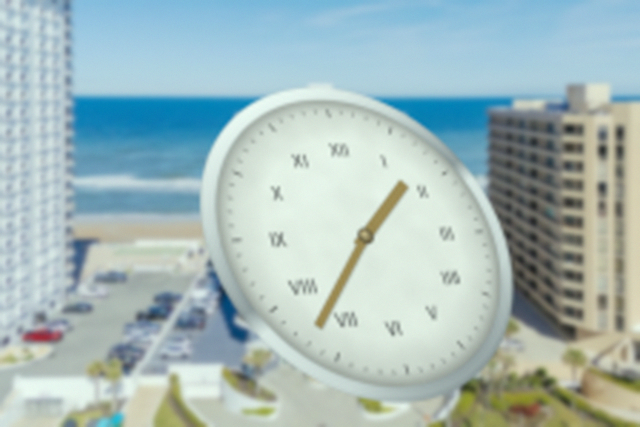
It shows 1.37
